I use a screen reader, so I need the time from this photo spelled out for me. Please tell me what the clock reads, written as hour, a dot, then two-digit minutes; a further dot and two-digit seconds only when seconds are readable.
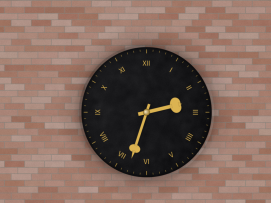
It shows 2.33
